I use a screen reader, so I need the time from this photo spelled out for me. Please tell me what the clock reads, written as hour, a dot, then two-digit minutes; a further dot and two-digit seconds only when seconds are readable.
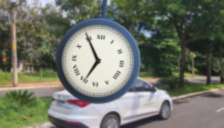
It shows 6.55
